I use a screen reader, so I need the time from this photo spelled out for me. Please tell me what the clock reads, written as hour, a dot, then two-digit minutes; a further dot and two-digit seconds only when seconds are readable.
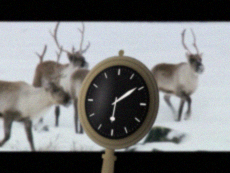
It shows 6.09
